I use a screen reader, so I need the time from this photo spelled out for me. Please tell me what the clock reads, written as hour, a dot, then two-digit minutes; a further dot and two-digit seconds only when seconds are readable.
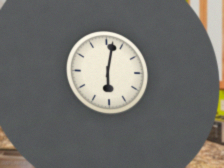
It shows 6.02
